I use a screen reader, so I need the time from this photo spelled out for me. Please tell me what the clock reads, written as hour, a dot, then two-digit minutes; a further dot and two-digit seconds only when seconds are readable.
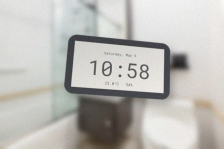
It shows 10.58
